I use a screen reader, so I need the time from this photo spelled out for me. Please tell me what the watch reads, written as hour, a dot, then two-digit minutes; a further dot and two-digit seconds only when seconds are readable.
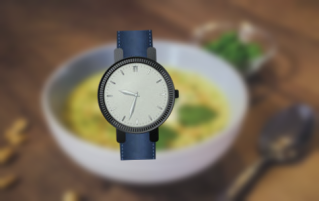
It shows 9.33
